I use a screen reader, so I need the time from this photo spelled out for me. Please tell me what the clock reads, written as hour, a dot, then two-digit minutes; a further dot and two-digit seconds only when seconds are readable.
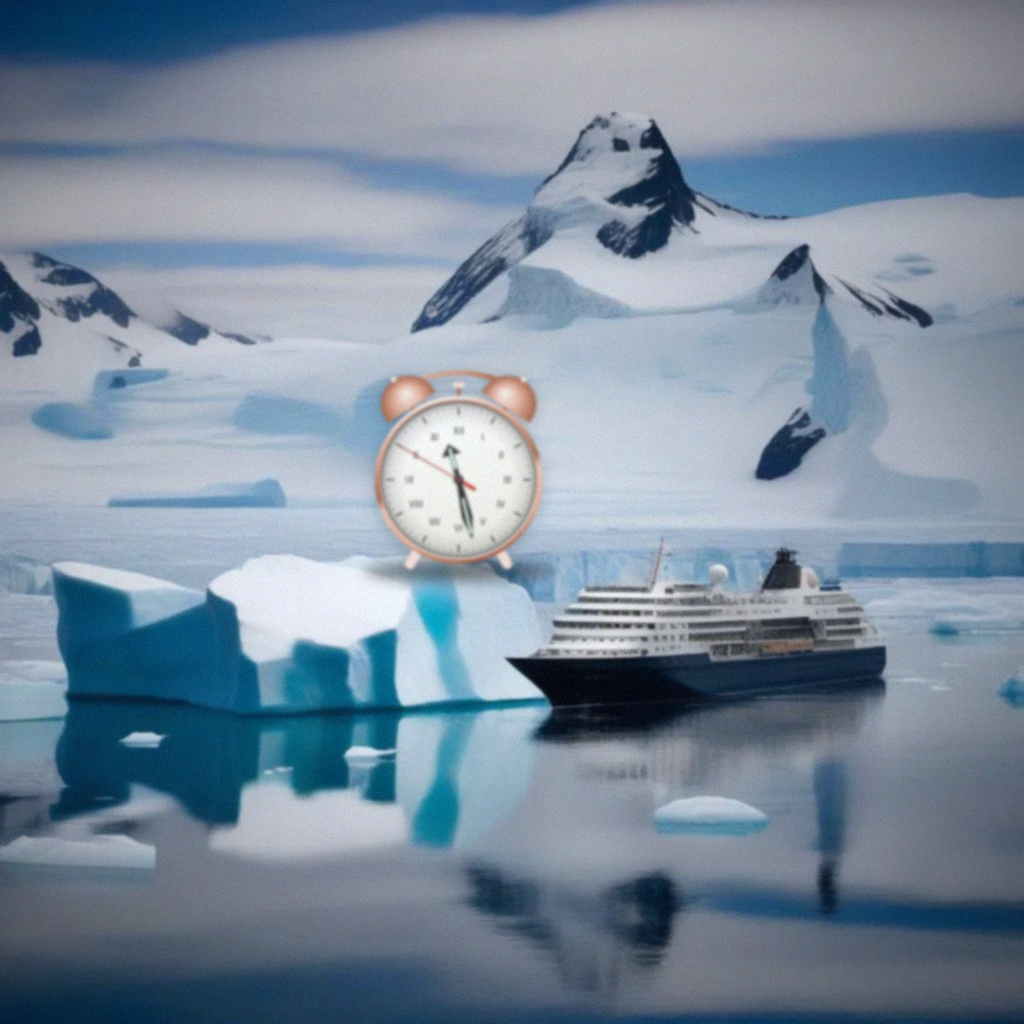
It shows 11.27.50
